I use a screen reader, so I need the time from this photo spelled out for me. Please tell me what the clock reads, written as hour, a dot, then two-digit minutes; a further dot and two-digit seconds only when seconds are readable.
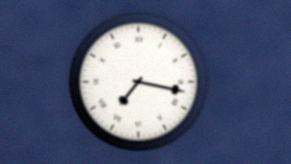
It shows 7.17
